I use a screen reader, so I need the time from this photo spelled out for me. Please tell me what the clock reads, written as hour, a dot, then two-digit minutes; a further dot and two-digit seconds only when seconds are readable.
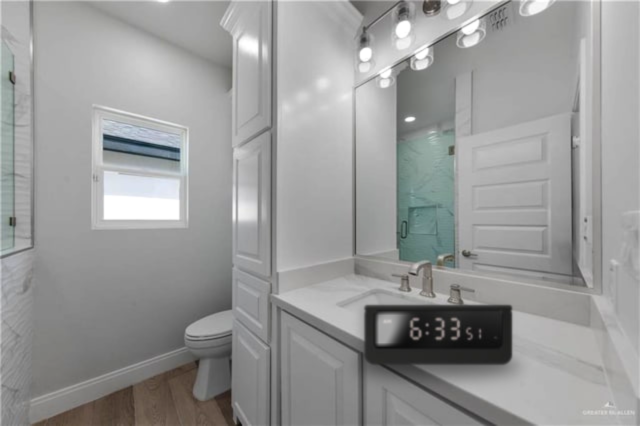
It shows 6.33.51
